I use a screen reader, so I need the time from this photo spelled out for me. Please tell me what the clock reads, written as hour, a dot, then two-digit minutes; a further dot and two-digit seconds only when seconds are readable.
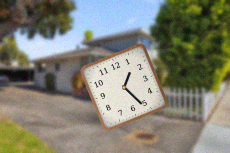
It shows 1.26
